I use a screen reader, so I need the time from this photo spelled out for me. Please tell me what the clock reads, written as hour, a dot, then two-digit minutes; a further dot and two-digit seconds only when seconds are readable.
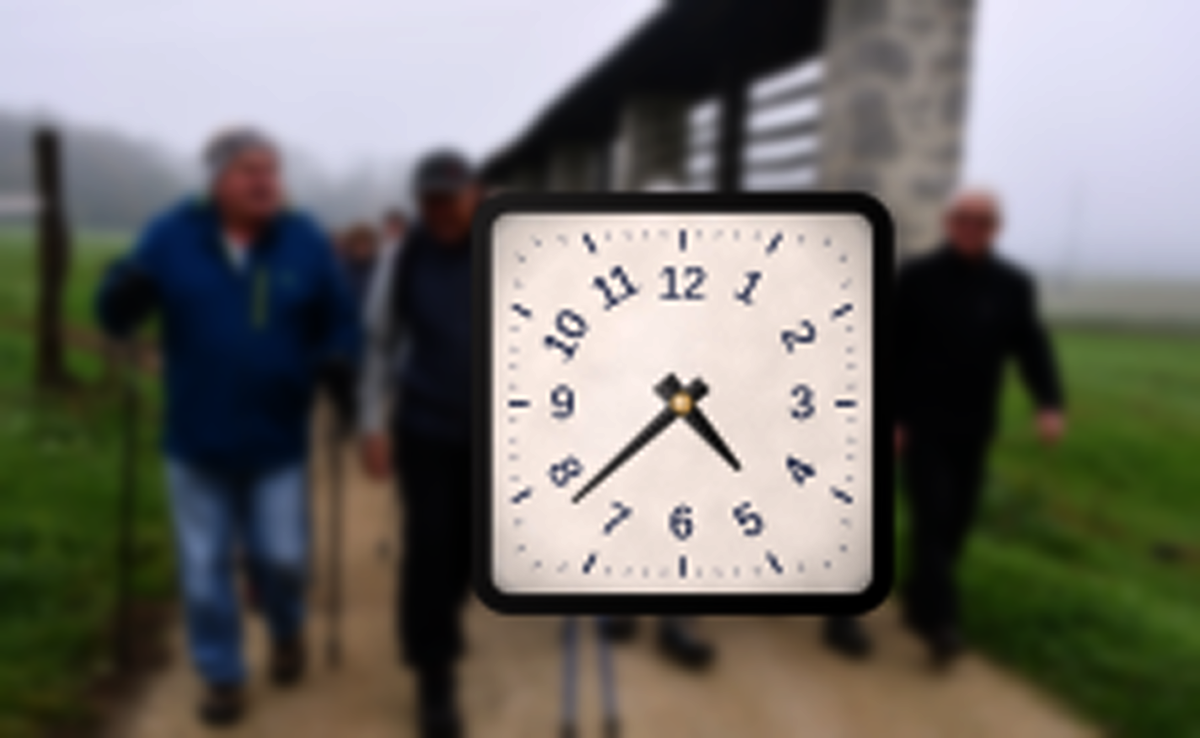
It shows 4.38
